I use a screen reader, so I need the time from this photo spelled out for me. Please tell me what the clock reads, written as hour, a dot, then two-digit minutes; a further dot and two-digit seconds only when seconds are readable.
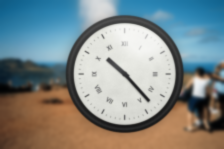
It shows 10.23
